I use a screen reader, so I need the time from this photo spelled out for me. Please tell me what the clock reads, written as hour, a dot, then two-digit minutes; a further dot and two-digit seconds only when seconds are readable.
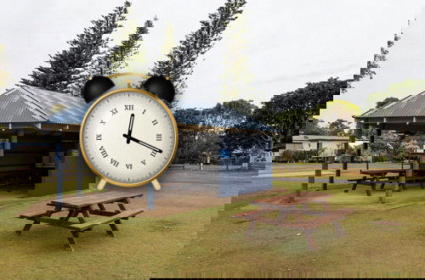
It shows 12.19
